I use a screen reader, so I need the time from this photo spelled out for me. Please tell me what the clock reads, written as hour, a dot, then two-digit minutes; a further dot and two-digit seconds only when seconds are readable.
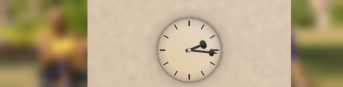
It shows 2.16
